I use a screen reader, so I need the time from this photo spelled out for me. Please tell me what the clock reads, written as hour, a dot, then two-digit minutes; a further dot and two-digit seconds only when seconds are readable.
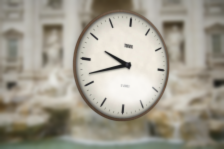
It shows 9.42
